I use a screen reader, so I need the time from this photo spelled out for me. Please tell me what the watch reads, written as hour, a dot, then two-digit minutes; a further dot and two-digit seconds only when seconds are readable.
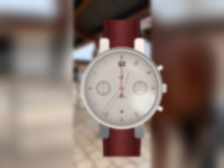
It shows 12.36
